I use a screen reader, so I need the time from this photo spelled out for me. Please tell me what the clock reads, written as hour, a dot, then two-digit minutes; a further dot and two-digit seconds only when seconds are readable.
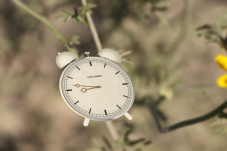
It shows 8.47
